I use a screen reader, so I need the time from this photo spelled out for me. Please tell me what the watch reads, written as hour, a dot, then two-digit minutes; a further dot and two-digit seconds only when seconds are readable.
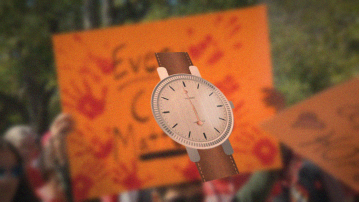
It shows 5.59
